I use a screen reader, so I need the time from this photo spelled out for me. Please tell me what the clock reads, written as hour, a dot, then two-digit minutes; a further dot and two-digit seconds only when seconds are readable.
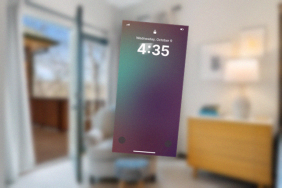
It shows 4.35
